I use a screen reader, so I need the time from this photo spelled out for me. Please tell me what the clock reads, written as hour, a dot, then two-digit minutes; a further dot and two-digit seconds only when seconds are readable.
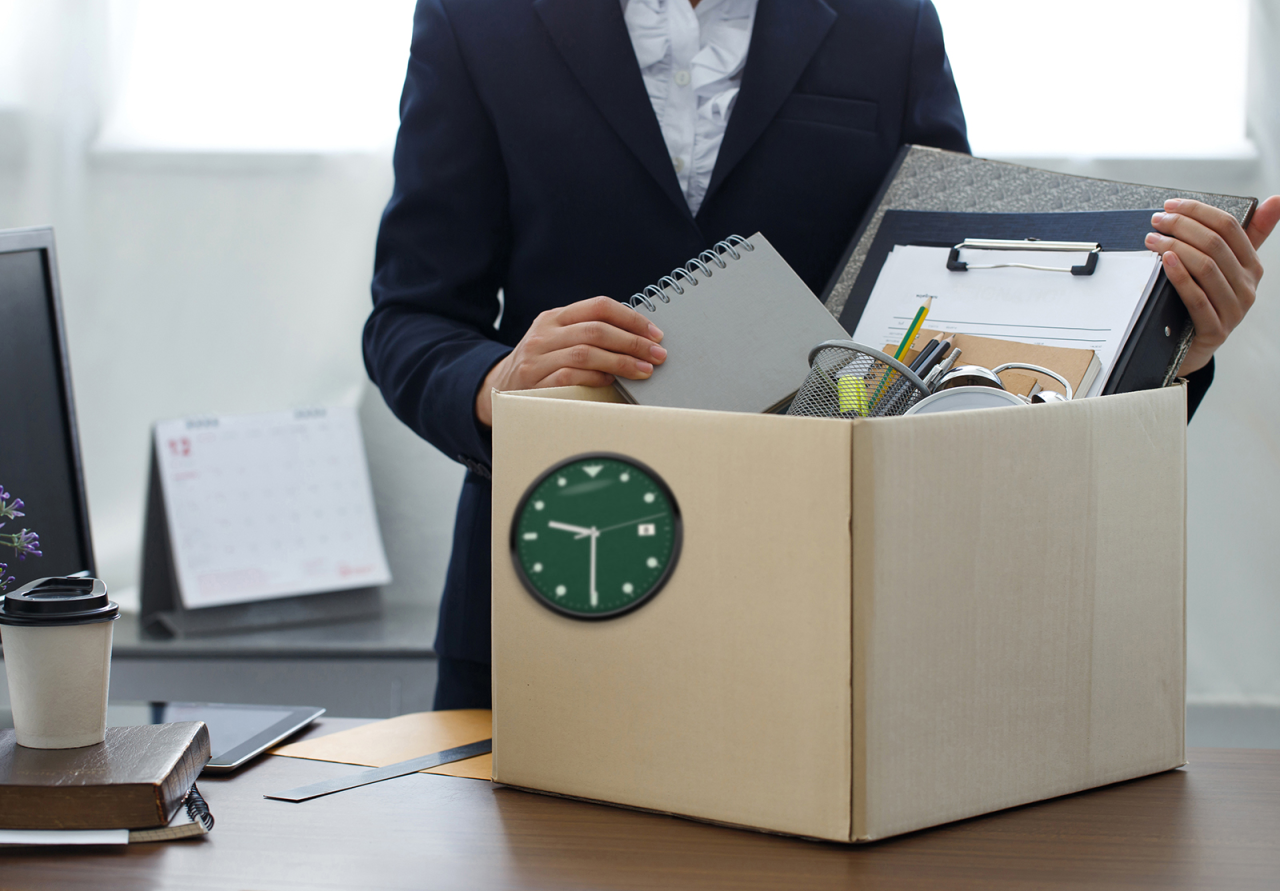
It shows 9.30.13
